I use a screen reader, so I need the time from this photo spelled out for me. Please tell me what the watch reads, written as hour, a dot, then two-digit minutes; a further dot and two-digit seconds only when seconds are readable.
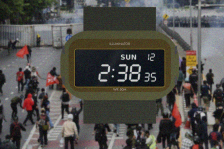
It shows 2.38.35
